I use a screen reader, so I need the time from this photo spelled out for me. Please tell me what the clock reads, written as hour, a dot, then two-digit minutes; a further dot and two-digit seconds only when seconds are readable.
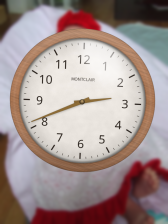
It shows 2.41
